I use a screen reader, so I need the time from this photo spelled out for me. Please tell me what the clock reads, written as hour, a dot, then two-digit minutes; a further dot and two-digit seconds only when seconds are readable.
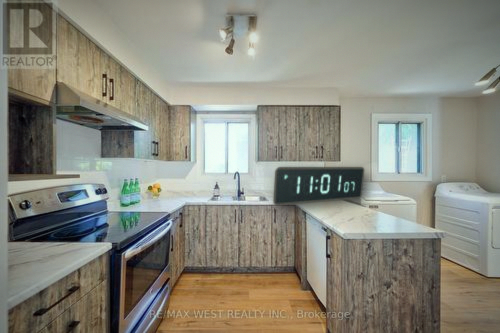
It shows 11.01.07
